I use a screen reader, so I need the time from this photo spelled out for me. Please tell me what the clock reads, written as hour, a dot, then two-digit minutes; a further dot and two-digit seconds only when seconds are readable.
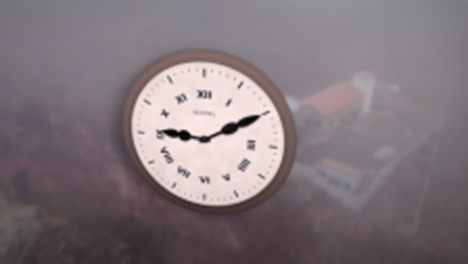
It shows 9.10
